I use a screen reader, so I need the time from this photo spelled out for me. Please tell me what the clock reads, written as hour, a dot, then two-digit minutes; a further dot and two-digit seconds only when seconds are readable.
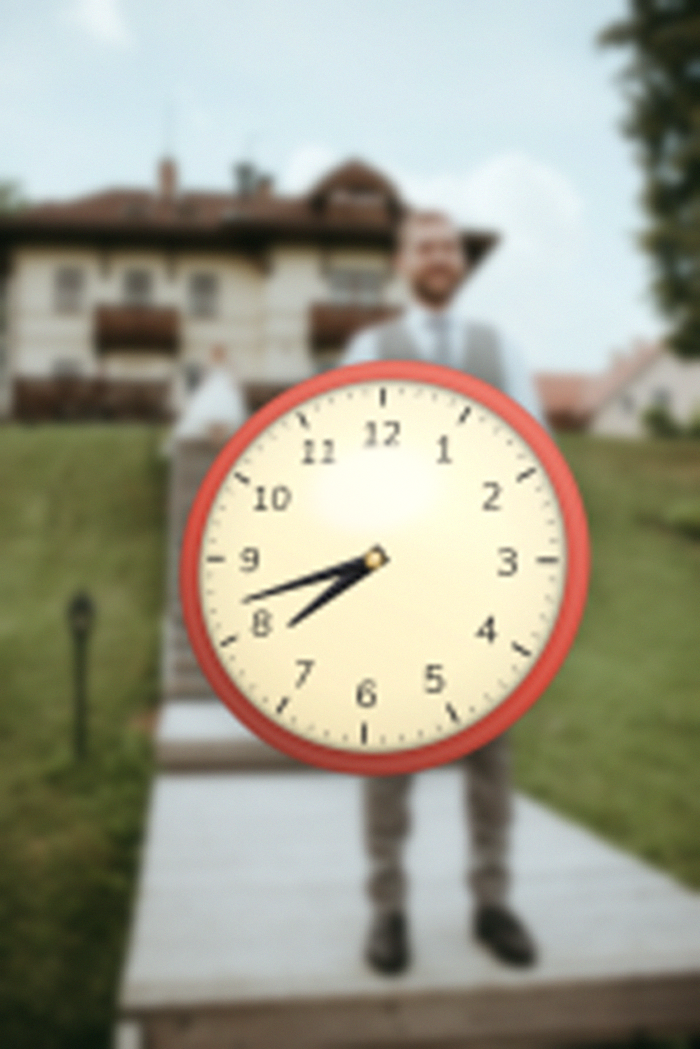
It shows 7.42
